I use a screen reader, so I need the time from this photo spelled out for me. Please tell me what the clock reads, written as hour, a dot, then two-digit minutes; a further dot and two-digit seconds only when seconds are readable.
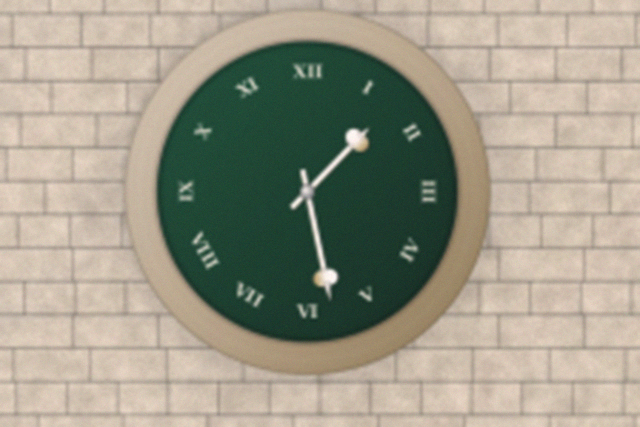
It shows 1.28
